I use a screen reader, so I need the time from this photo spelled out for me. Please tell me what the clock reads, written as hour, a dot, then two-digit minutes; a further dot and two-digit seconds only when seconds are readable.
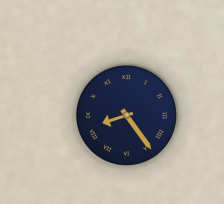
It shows 8.24
